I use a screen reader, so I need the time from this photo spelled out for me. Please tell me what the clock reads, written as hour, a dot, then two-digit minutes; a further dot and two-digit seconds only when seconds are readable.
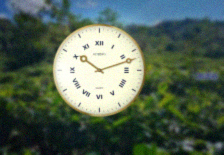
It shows 10.12
